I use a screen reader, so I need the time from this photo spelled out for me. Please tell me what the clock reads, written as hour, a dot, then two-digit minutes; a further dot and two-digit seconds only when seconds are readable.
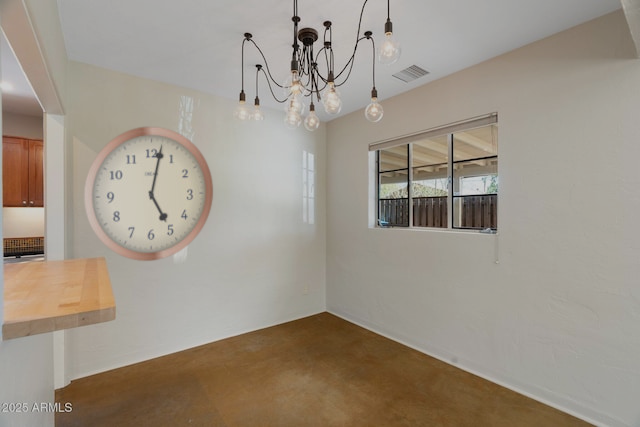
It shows 5.02
